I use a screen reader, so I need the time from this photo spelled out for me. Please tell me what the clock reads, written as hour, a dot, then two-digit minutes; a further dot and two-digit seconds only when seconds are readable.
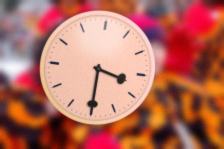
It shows 3.30
